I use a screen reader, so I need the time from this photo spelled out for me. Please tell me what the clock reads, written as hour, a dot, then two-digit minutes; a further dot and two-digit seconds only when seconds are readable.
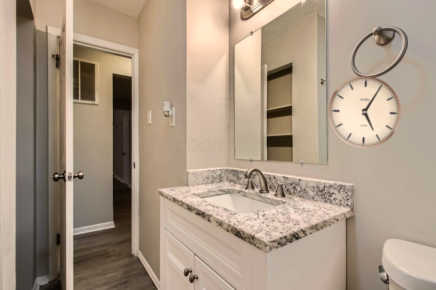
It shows 5.05
